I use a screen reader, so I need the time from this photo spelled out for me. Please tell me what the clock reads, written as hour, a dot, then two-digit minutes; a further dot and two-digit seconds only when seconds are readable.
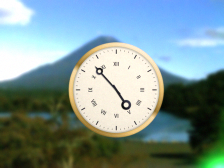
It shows 4.53
